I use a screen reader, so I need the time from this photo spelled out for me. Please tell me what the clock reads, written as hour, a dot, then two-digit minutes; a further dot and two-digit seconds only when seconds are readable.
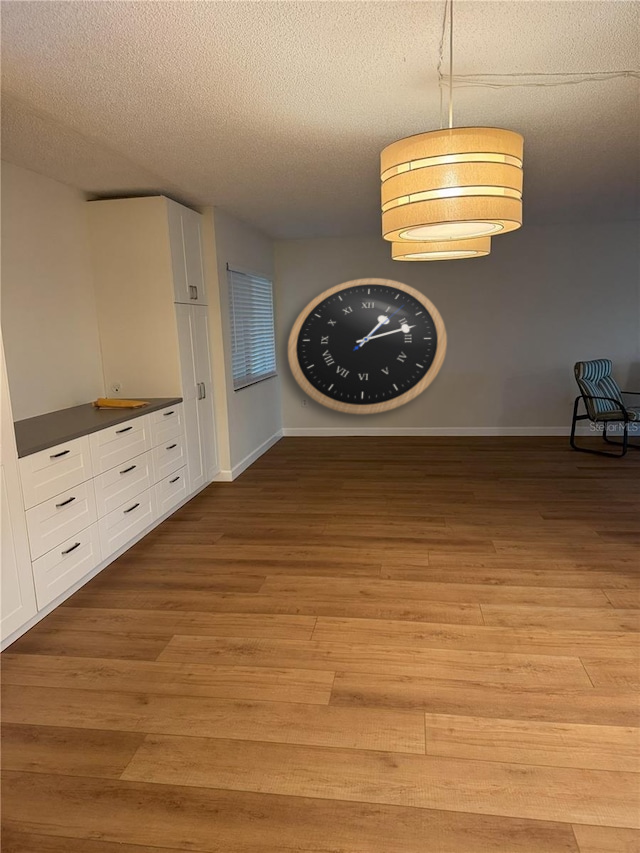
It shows 1.12.07
